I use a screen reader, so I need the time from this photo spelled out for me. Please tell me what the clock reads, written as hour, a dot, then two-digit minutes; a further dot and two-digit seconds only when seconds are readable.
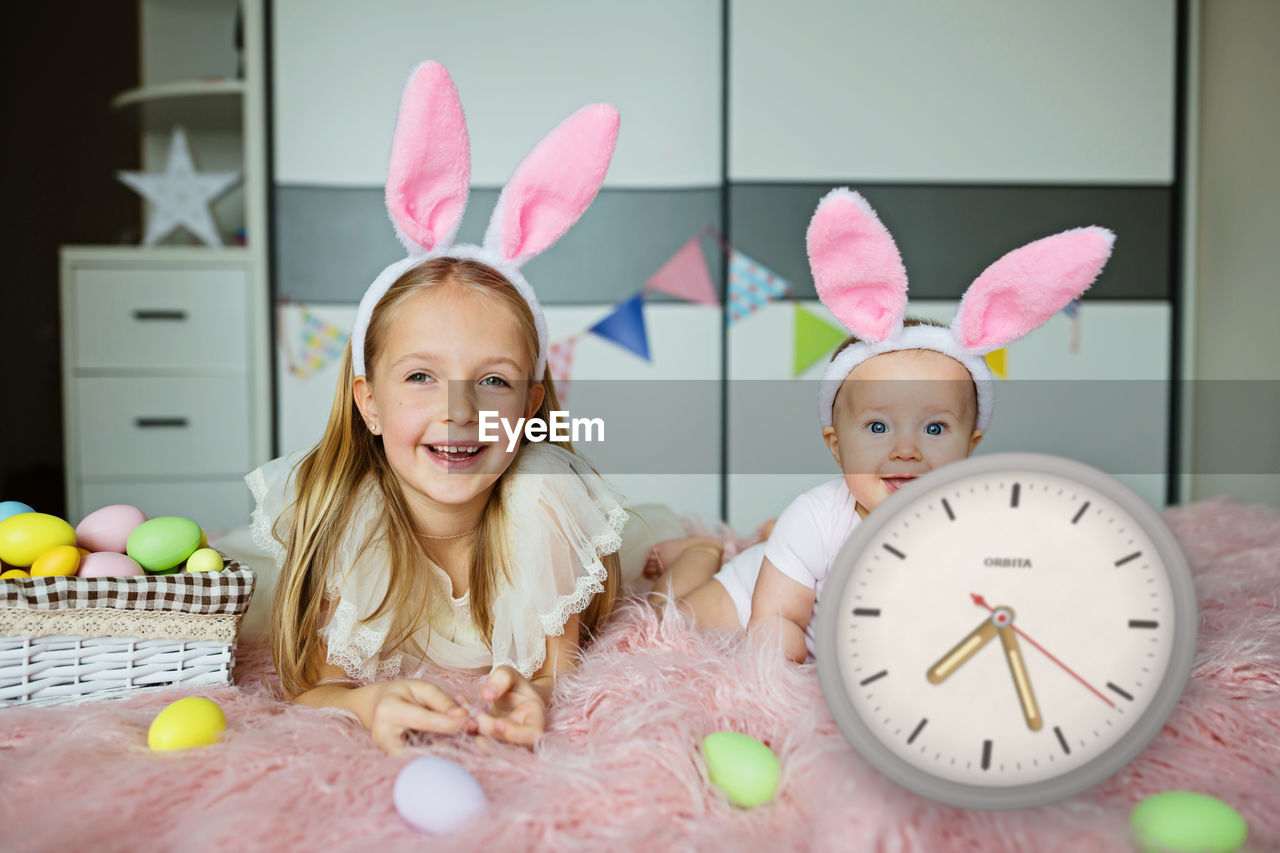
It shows 7.26.21
